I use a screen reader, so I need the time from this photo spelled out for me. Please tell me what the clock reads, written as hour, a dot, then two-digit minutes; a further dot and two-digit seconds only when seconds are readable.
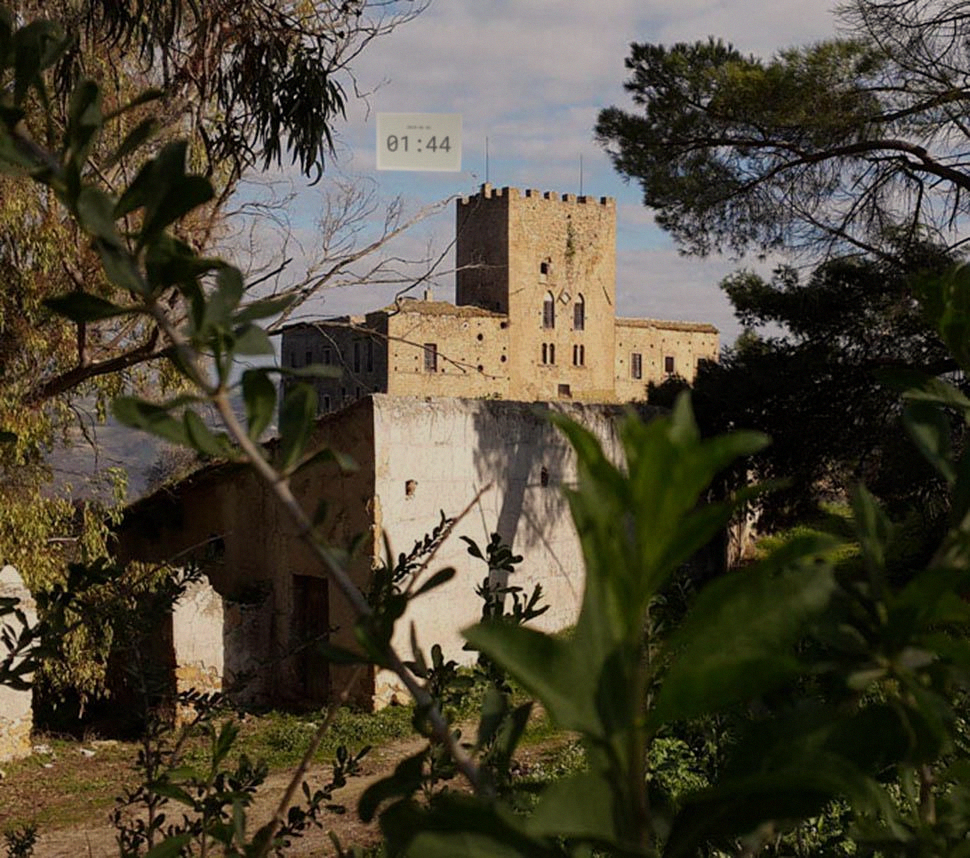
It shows 1.44
